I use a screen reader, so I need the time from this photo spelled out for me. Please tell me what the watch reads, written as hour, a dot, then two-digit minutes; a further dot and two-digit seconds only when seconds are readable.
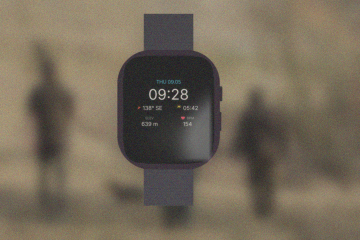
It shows 9.28
